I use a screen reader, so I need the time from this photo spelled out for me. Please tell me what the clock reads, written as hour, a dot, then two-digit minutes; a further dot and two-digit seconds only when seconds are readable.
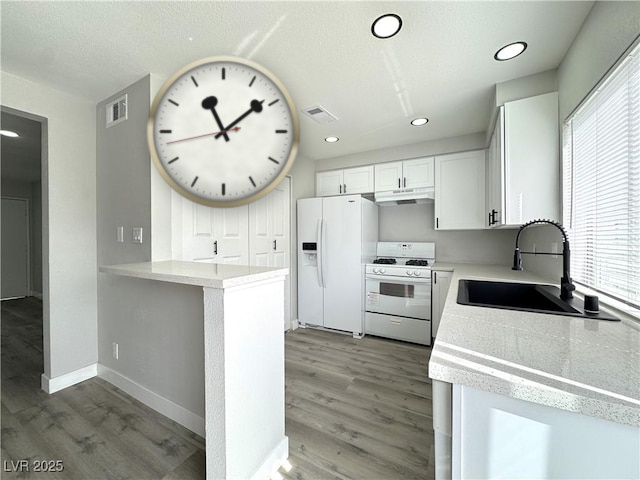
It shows 11.08.43
